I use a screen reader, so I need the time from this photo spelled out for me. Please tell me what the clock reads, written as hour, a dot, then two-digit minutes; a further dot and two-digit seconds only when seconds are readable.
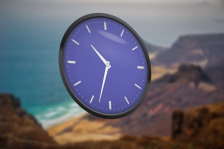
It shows 10.33
